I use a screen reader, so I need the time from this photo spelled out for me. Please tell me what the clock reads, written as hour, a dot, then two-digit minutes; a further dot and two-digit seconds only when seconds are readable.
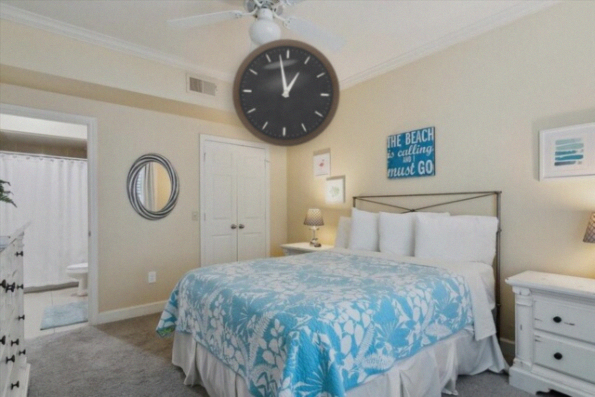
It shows 12.58
